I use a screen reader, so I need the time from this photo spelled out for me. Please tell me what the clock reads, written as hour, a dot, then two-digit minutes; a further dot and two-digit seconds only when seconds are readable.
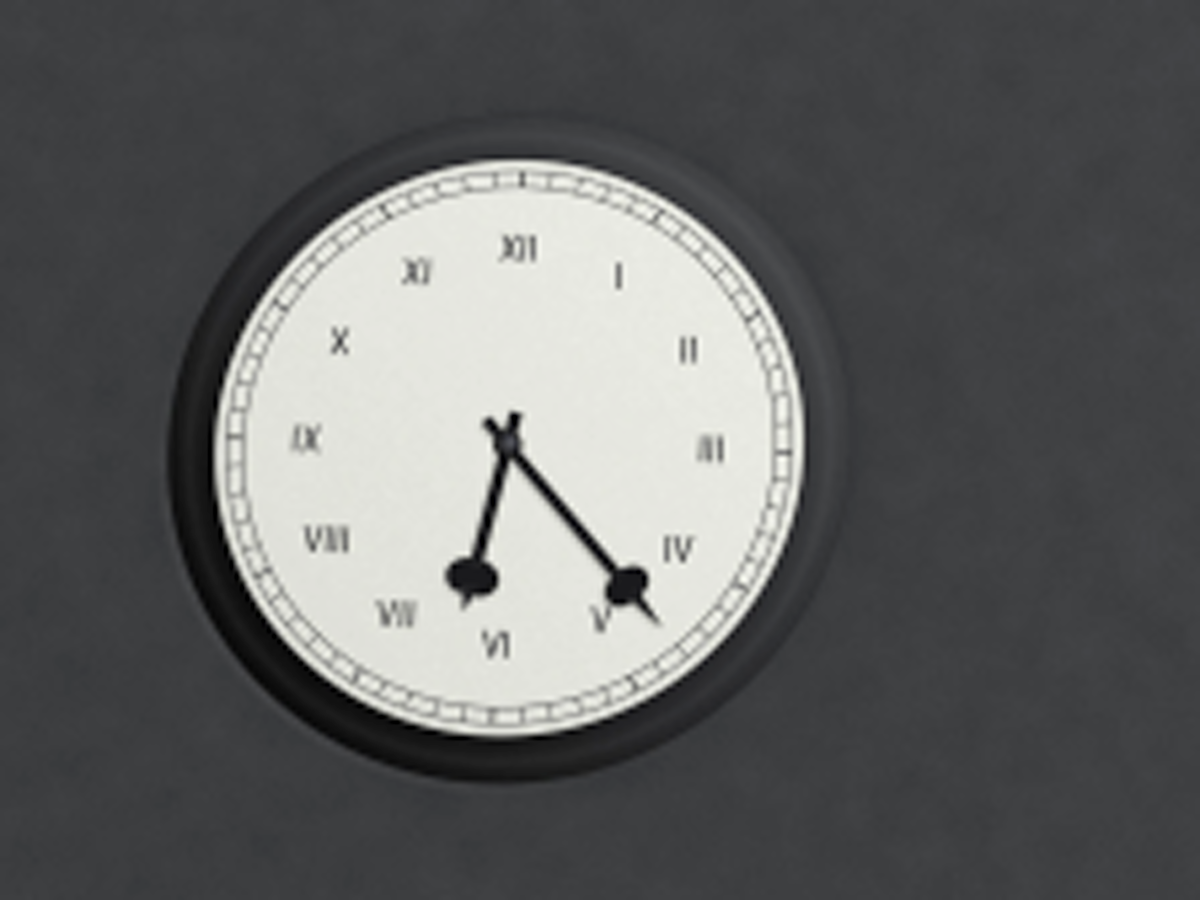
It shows 6.23
